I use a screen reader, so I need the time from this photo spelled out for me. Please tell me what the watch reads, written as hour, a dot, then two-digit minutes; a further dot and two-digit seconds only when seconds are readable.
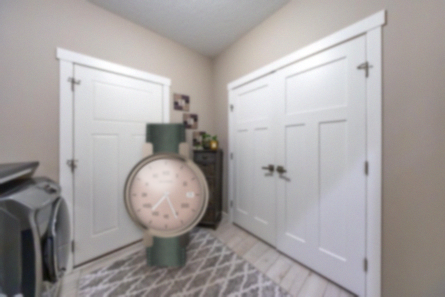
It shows 7.26
